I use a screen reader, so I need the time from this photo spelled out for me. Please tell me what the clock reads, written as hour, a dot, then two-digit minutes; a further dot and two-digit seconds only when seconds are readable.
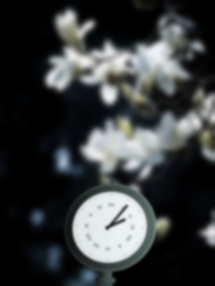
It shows 2.06
